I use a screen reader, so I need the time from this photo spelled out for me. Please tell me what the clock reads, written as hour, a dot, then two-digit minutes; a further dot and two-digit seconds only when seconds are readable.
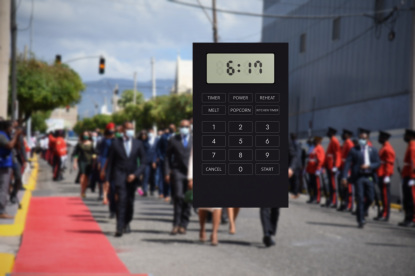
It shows 6.17
